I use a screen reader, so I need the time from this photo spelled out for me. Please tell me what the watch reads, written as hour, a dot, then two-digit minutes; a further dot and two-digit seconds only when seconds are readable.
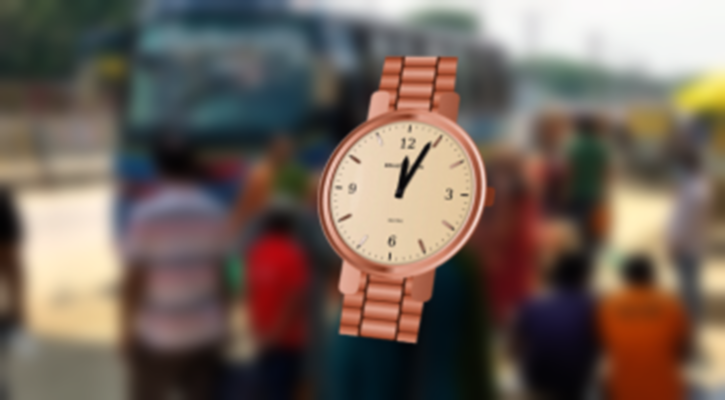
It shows 12.04
